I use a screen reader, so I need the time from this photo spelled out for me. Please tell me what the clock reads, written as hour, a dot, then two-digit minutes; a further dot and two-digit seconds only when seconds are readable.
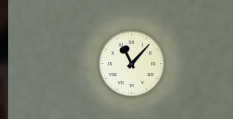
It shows 11.07
